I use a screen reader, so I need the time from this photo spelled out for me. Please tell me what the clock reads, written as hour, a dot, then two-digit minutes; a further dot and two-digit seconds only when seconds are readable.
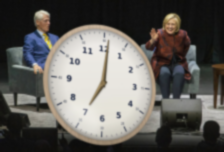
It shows 7.01
